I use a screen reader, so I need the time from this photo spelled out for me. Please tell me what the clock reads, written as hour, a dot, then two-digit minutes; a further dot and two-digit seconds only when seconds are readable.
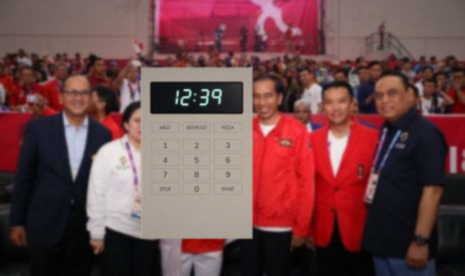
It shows 12.39
